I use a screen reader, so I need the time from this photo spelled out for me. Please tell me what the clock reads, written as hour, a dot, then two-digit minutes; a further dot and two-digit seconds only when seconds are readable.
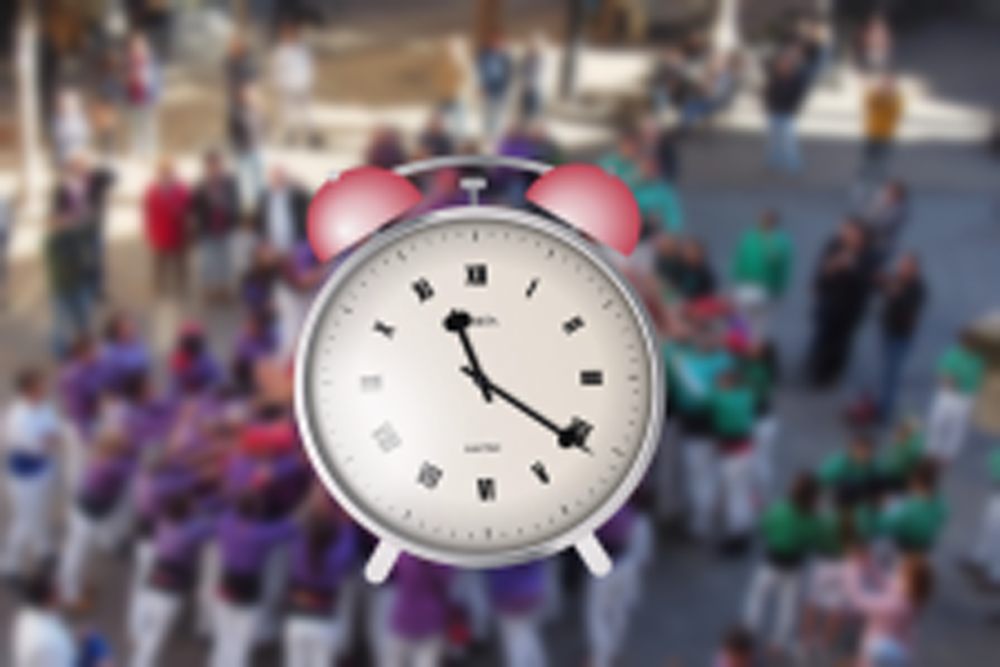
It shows 11.21
